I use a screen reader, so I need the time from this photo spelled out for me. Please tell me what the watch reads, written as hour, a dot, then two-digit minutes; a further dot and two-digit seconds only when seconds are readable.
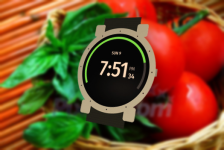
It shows 7.51
